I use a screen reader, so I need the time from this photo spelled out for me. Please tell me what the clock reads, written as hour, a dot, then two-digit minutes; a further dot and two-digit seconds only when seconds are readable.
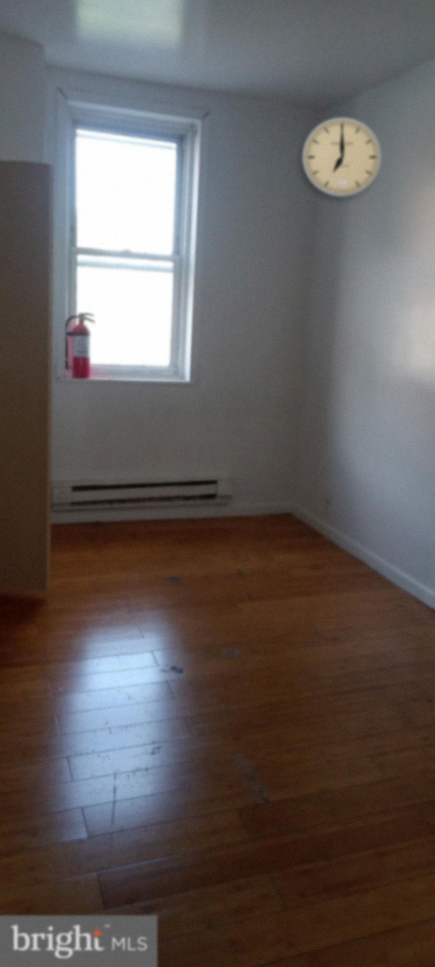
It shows 7.00
